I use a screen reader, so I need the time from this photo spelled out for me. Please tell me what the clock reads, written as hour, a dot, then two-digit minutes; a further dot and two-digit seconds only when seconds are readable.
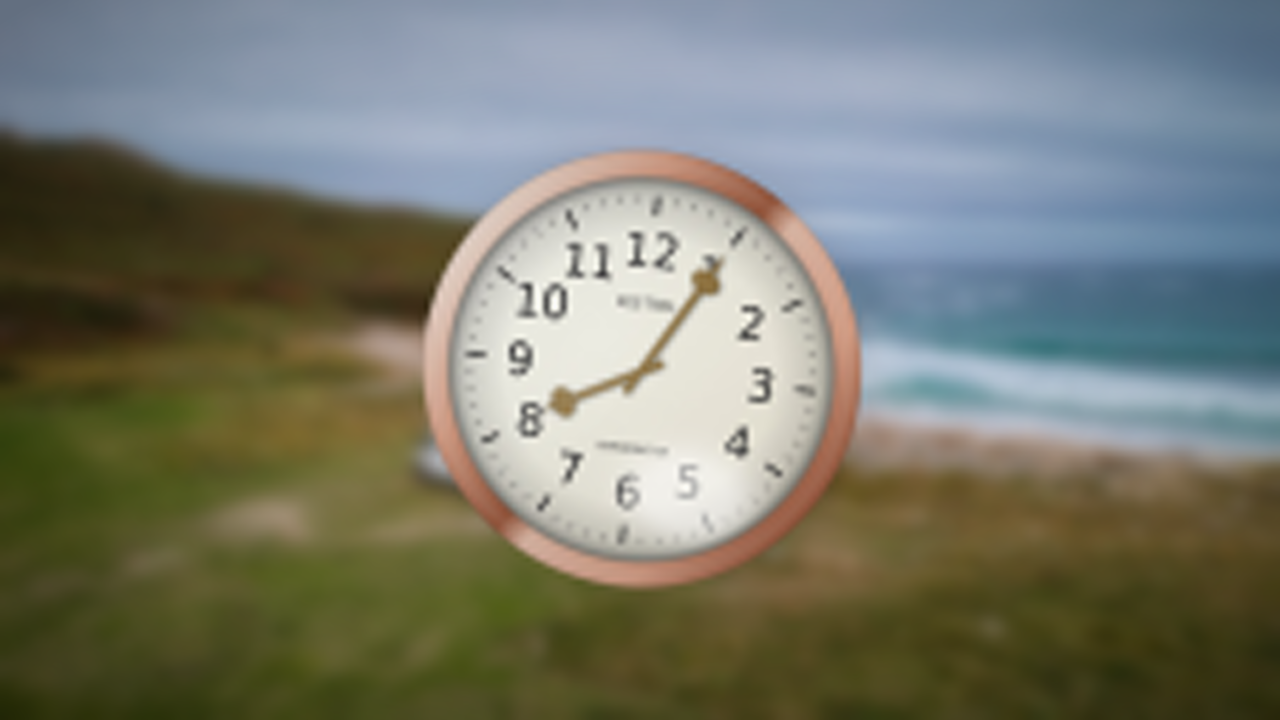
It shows 8.05
